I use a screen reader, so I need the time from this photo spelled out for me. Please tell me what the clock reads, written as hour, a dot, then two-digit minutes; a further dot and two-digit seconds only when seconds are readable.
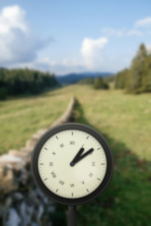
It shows 1.09
